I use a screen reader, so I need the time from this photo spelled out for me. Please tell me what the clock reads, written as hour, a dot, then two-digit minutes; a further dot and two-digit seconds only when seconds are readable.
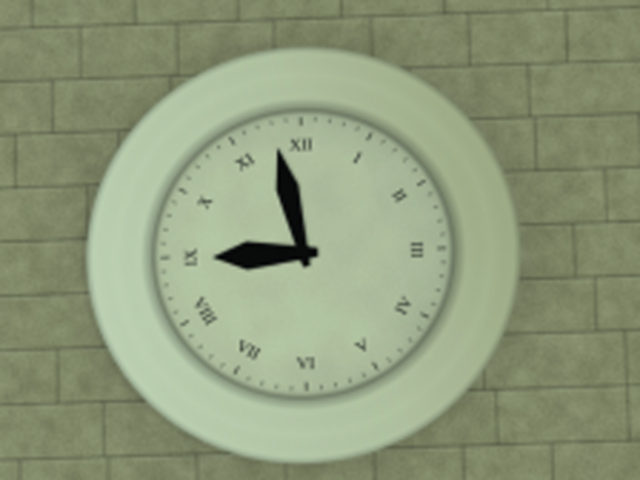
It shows 8.58
